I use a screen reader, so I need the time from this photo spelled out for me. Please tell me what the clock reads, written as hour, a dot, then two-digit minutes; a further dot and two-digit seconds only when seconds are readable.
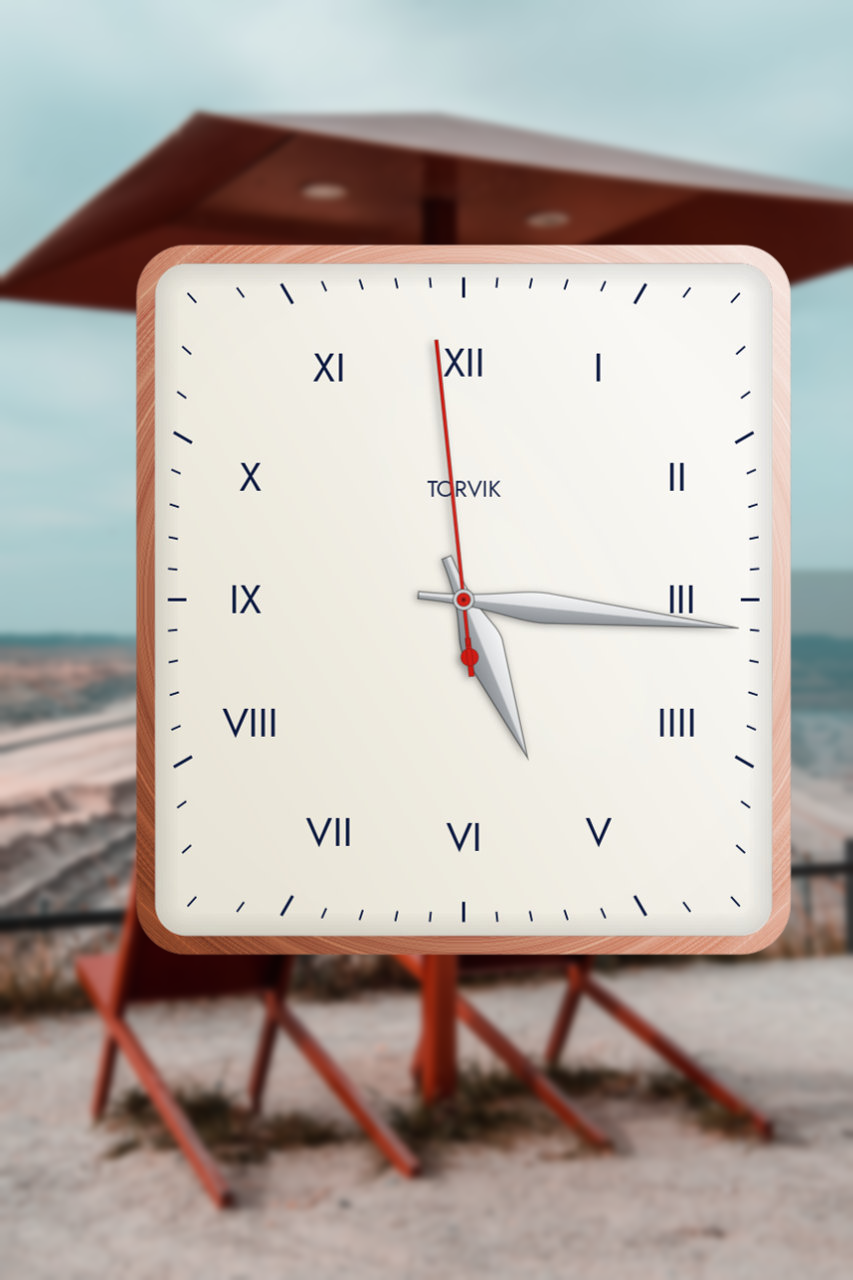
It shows 5.15.59
